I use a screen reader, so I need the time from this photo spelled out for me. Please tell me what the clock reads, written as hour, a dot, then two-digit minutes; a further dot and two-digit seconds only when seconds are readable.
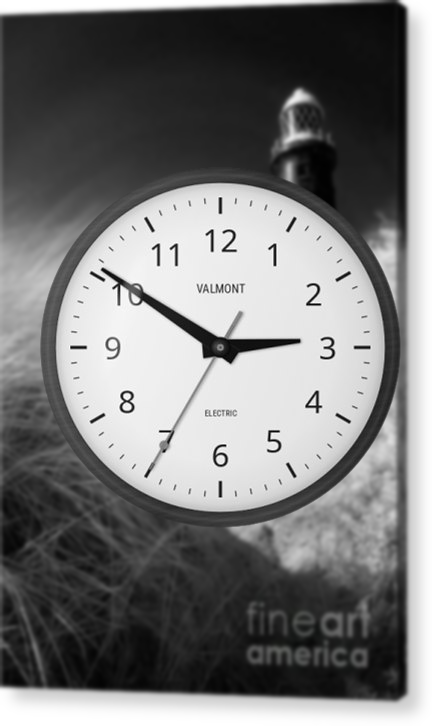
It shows 2.50.35
